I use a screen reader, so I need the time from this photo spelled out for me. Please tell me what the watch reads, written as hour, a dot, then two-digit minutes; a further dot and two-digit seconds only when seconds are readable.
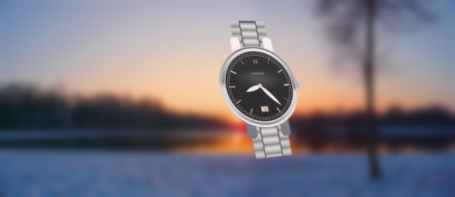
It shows 8.23
